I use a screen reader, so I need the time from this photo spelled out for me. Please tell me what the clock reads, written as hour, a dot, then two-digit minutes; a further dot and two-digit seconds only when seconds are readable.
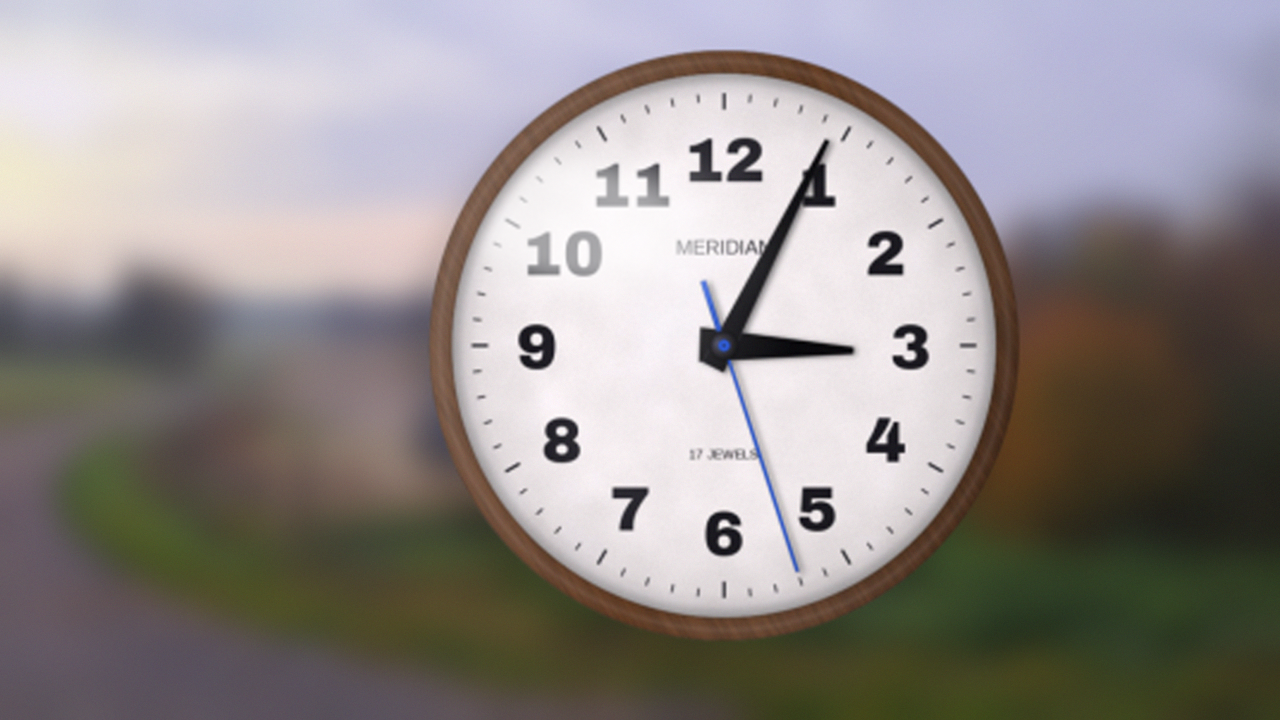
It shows 3.04.27
